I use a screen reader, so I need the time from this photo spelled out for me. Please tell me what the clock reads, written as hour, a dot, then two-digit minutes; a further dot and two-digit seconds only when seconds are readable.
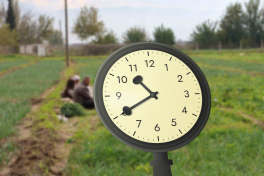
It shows 10.40
